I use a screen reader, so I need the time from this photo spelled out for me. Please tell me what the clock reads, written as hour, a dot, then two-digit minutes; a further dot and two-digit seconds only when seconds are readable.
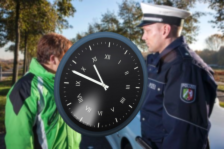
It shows 10.48
